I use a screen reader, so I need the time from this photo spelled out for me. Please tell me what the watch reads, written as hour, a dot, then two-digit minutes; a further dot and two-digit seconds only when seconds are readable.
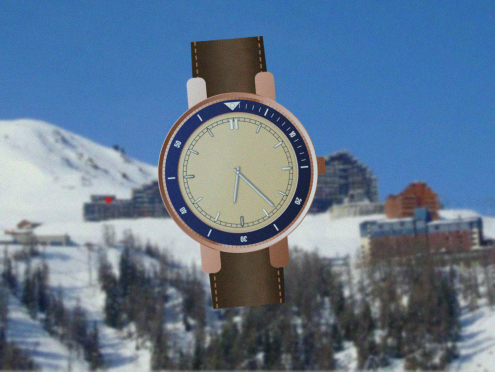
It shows 6.23
